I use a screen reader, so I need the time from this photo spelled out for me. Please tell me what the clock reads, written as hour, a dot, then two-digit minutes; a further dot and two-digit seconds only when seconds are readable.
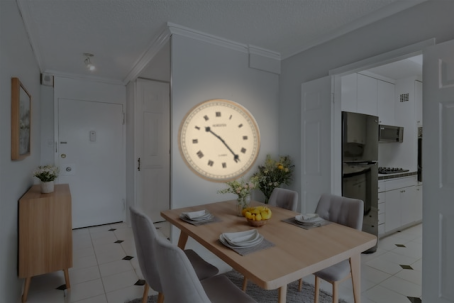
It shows 10.24
